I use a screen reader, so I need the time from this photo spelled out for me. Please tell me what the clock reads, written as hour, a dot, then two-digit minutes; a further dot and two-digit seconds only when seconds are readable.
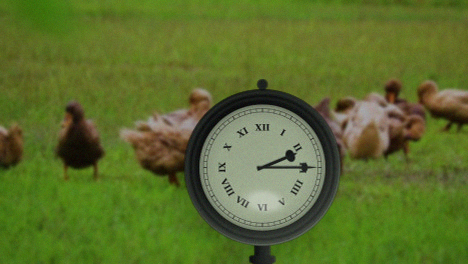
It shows 2.15
